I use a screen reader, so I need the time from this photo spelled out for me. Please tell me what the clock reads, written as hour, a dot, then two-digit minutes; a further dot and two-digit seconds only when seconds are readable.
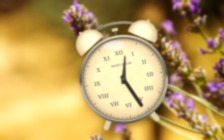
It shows 12.26
